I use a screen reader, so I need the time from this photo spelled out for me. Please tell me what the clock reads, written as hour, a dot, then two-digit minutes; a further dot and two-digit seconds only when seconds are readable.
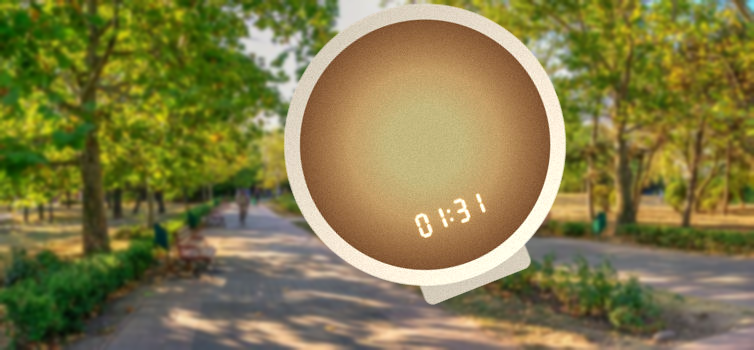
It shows 1.31
